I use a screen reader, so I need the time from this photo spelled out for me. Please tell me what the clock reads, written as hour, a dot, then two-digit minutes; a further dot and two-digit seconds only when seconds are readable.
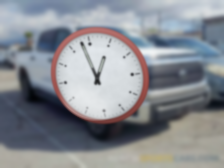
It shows 12.58
